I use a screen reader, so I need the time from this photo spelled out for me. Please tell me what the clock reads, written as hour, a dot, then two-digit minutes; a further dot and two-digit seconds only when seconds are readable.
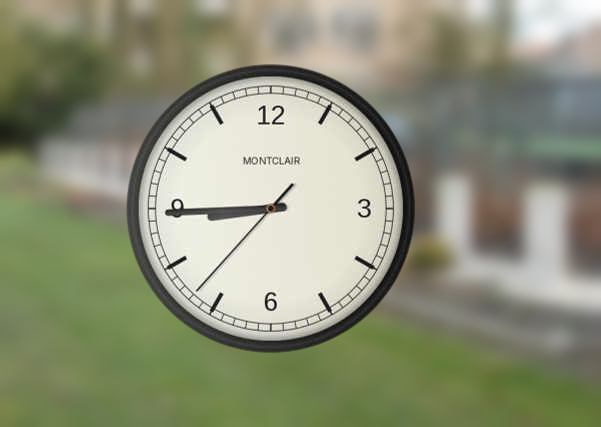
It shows 8.44.37
